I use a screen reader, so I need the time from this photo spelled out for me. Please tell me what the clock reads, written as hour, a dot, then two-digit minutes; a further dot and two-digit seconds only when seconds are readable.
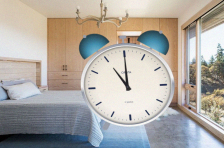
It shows 11.00
